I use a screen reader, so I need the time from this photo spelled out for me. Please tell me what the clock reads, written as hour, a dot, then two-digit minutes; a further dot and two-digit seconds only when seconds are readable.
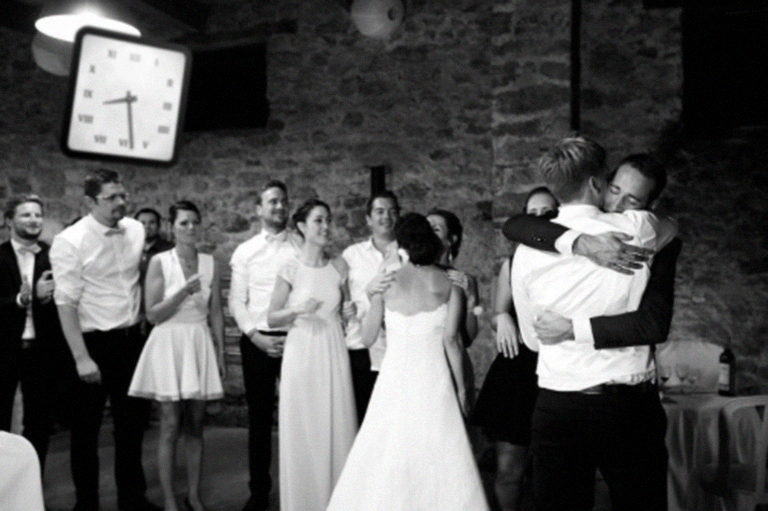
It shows 8.28
